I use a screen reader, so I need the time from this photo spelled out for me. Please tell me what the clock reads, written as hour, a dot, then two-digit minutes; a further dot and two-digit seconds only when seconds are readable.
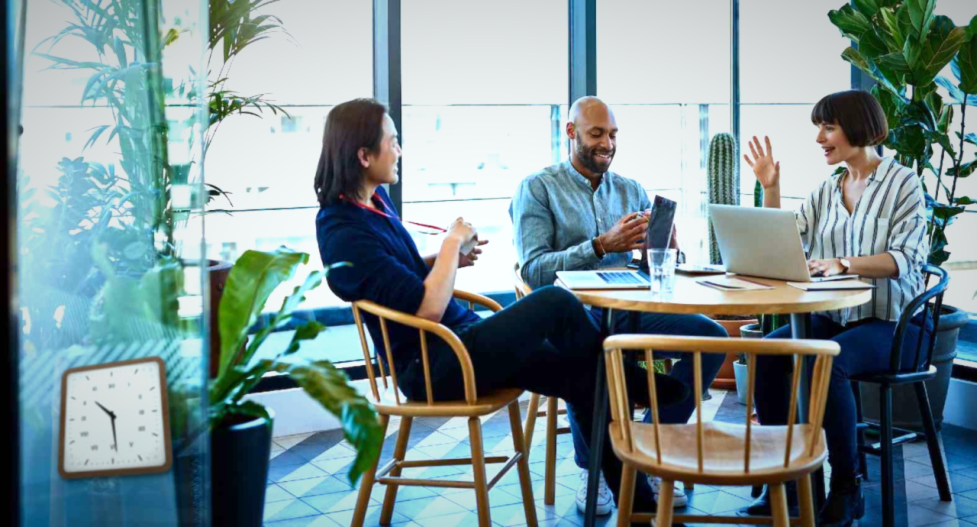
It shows 10.29
